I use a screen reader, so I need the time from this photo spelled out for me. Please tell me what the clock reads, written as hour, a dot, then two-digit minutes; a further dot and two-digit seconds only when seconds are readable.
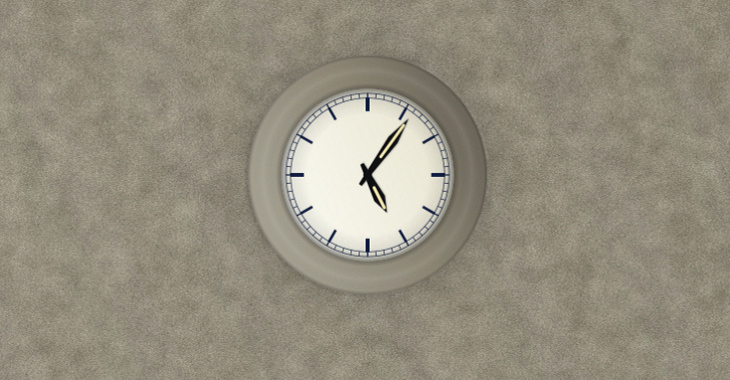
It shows 5.06
